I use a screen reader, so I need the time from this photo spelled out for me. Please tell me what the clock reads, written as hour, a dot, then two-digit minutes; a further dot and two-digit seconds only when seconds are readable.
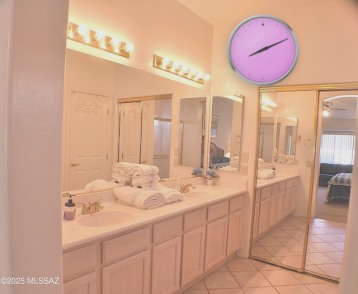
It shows 8.11
